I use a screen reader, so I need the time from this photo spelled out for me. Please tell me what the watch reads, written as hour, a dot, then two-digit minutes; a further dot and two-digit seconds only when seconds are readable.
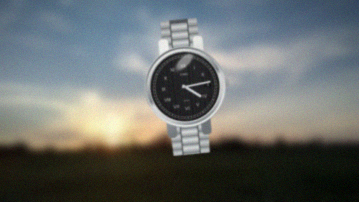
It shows 4.14
